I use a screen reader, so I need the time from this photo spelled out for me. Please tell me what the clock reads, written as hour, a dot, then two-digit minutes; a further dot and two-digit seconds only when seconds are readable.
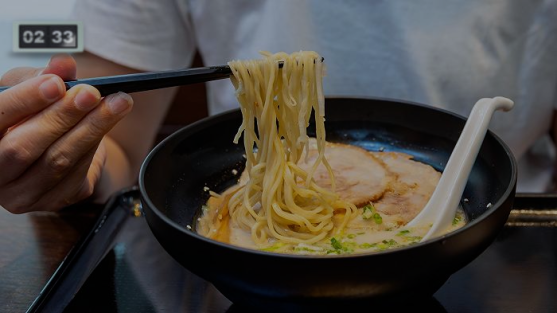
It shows 2.33
